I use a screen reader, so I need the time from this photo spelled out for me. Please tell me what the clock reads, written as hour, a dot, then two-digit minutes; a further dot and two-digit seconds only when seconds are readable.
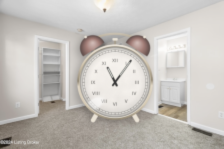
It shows 11.06
